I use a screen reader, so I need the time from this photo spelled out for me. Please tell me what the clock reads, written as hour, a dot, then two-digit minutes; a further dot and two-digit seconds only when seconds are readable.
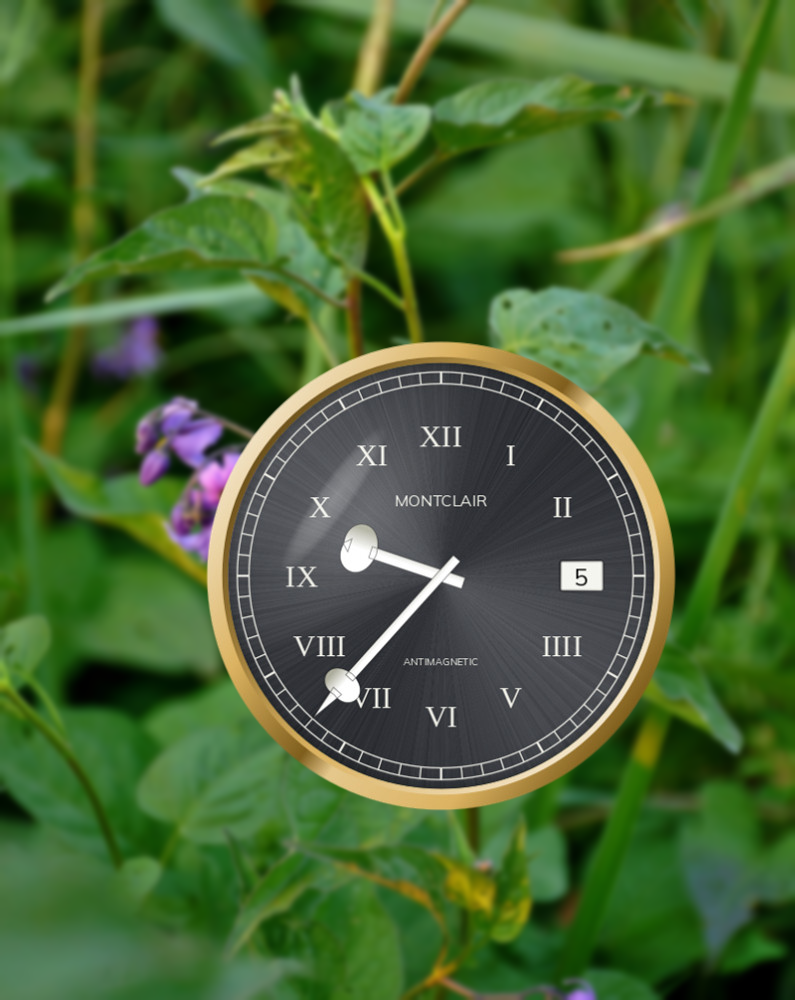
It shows 9.37
